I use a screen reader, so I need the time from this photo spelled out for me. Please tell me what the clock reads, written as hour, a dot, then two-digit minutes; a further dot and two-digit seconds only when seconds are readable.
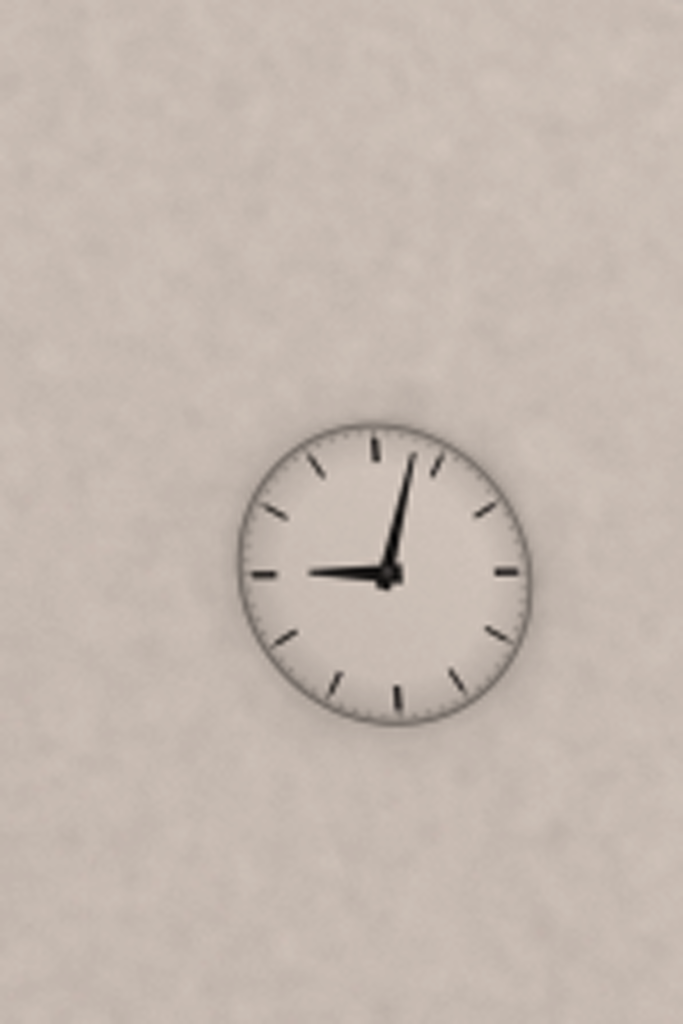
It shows 9.03
